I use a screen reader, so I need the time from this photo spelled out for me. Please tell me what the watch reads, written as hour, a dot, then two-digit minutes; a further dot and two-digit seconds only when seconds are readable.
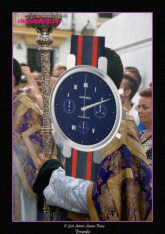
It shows 2.11
